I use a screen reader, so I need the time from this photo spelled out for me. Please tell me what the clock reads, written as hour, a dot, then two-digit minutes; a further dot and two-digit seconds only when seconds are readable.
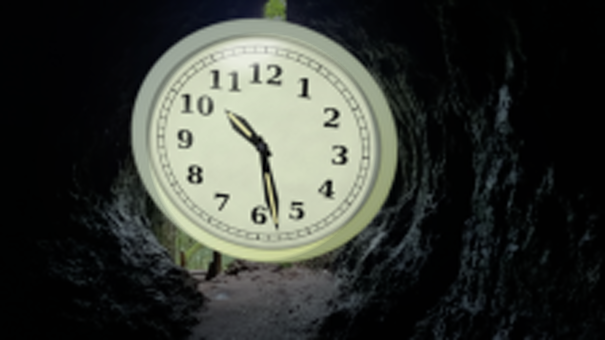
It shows 10.28
